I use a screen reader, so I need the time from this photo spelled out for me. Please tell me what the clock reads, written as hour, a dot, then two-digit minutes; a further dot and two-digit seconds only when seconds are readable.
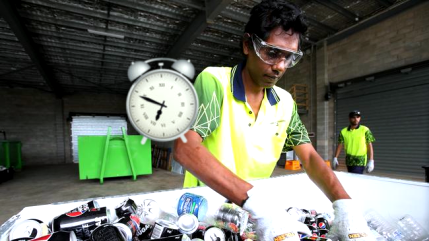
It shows 6.49
